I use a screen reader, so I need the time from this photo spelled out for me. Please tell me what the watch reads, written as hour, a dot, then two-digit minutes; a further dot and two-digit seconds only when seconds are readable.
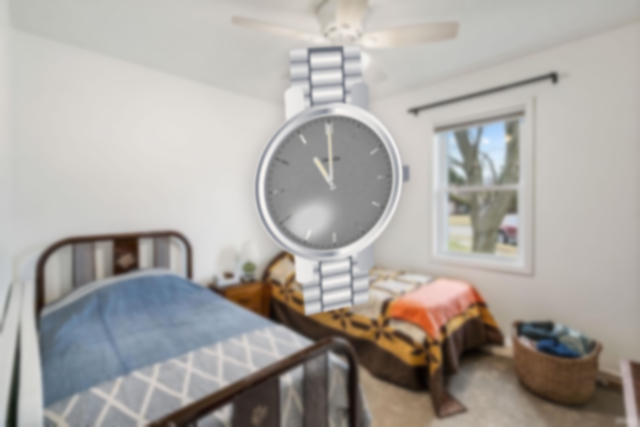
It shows 11.00
